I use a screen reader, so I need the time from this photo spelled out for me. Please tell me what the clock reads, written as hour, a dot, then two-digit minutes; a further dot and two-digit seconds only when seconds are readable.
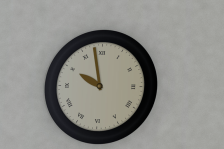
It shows 9.58
